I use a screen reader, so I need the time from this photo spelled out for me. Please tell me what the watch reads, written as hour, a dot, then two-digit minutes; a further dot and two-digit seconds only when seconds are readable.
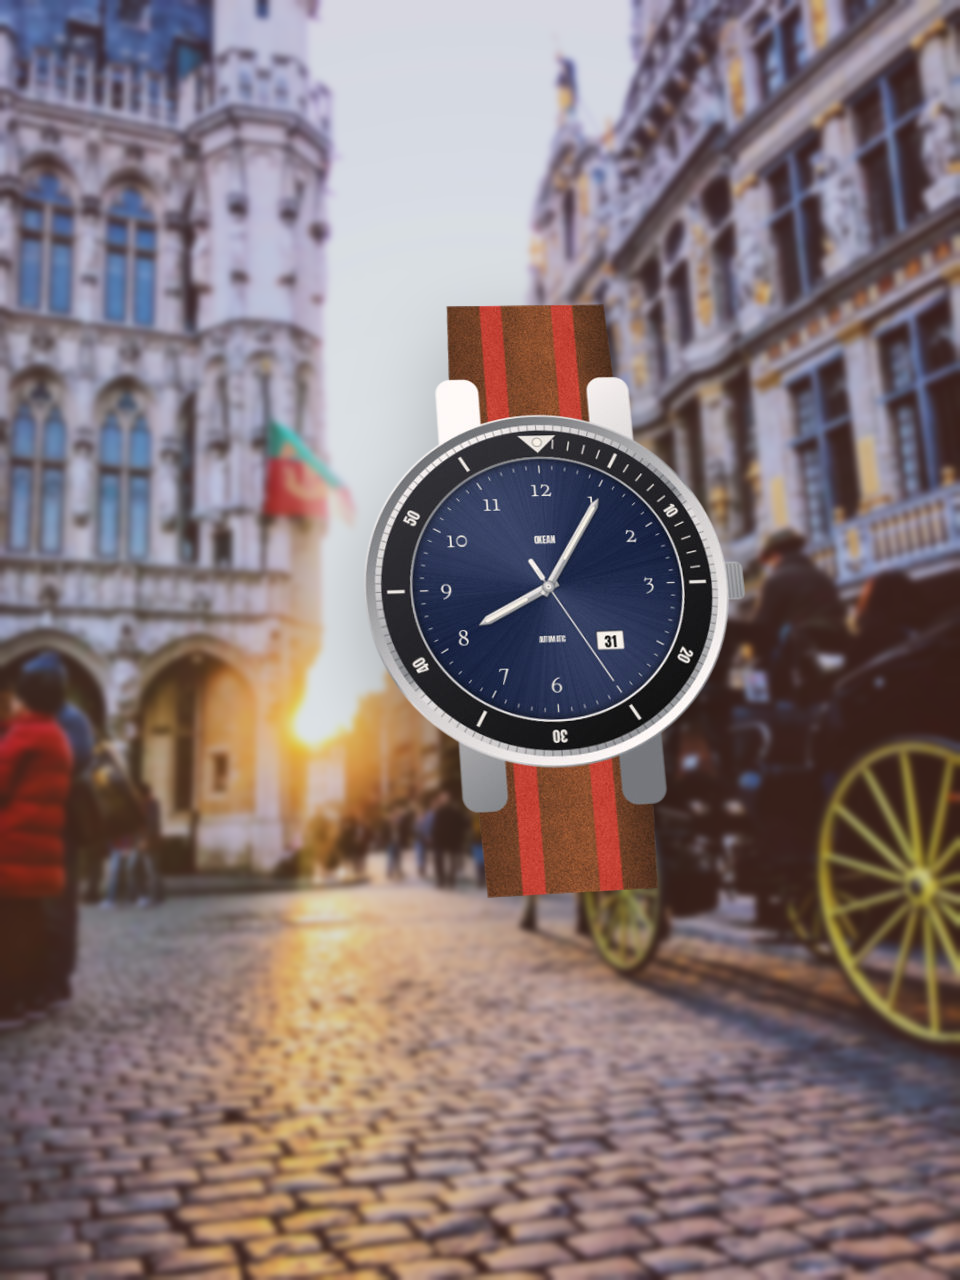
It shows 8.05.25
